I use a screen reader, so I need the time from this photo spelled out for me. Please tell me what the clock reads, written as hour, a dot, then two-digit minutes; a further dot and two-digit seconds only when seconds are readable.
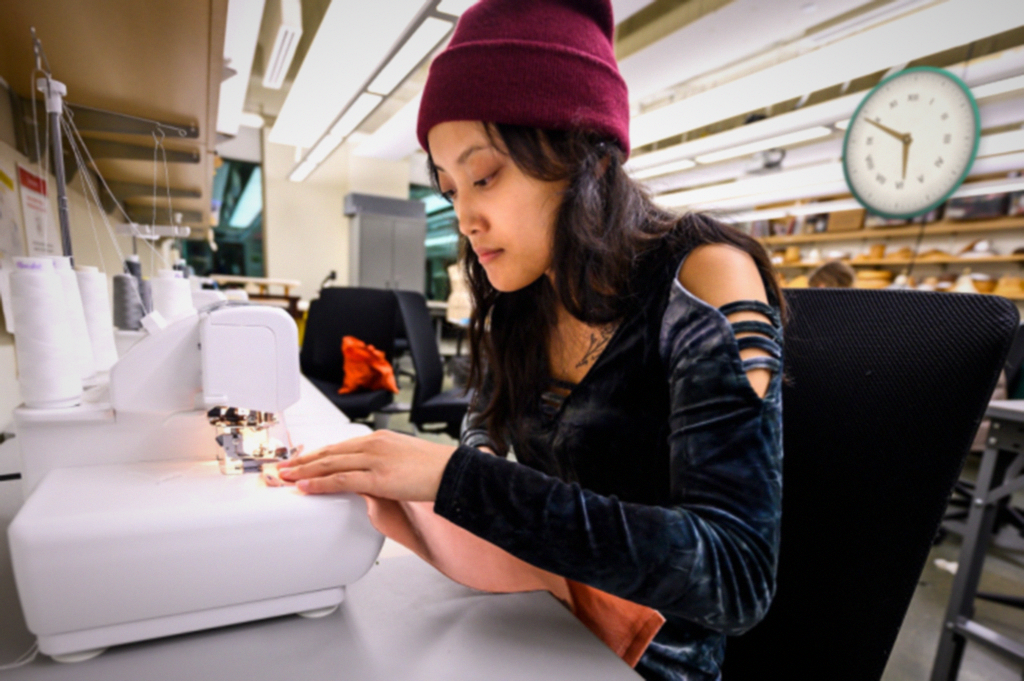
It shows 5.49
